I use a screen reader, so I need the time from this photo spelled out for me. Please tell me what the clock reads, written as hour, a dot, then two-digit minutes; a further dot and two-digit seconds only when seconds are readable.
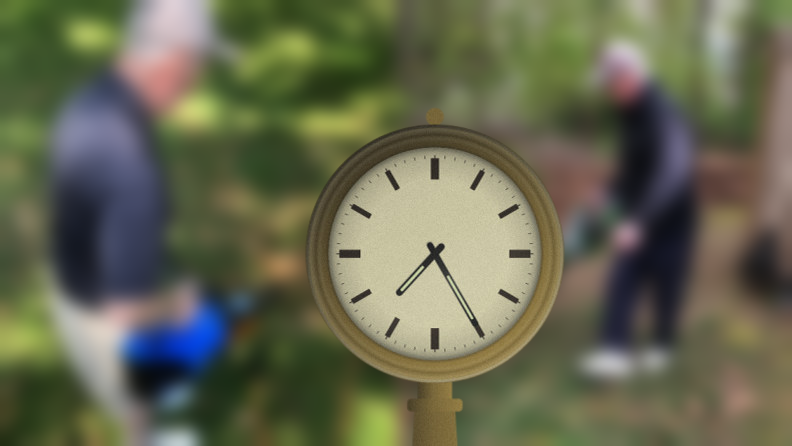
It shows 7.25
